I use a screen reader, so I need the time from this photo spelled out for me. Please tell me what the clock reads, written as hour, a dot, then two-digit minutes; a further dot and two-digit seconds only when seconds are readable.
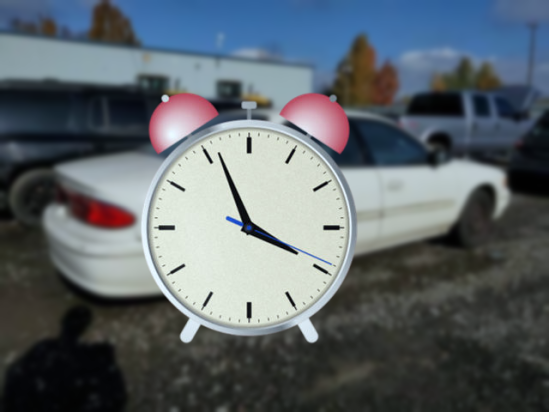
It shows 3.56.19
